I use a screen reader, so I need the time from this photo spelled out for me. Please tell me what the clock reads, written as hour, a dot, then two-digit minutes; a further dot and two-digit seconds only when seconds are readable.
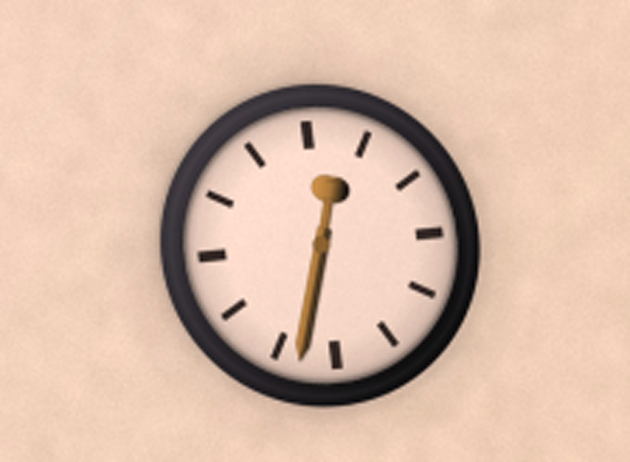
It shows 12.33
